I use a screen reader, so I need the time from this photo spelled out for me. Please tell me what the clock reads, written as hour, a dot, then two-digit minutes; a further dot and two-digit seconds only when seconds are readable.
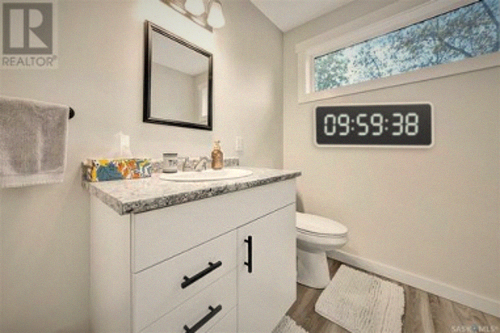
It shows 9.59.38
